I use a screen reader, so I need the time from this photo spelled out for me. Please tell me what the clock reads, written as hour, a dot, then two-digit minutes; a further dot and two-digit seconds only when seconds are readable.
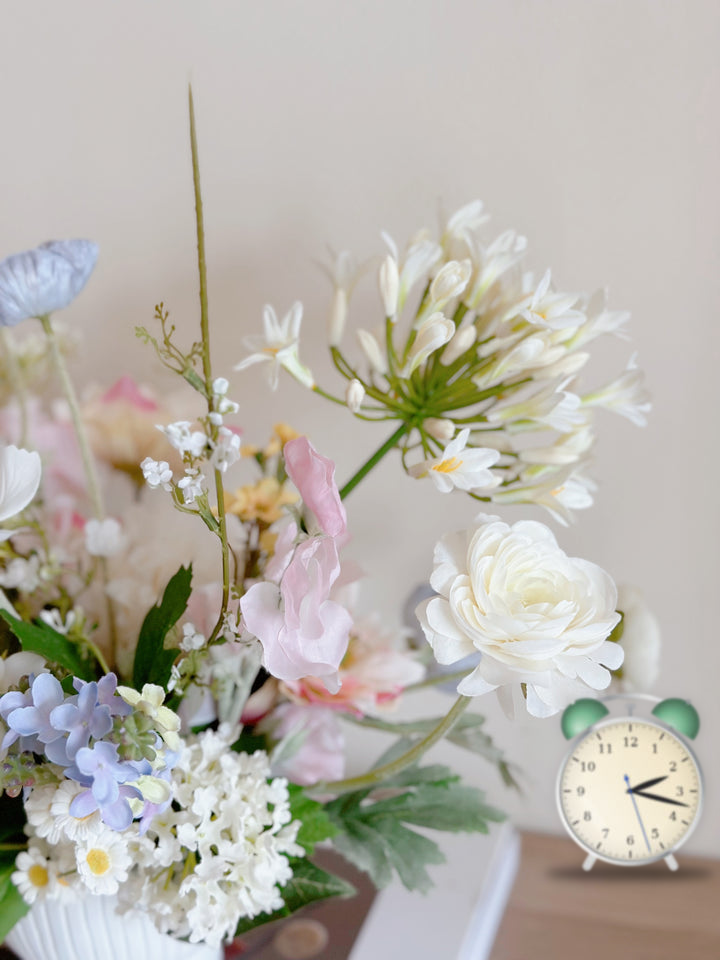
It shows 2.17.27
